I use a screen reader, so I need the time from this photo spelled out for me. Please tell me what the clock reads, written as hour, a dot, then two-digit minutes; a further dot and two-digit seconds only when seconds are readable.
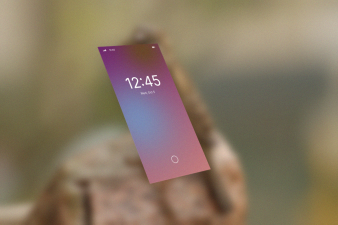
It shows 12.45
